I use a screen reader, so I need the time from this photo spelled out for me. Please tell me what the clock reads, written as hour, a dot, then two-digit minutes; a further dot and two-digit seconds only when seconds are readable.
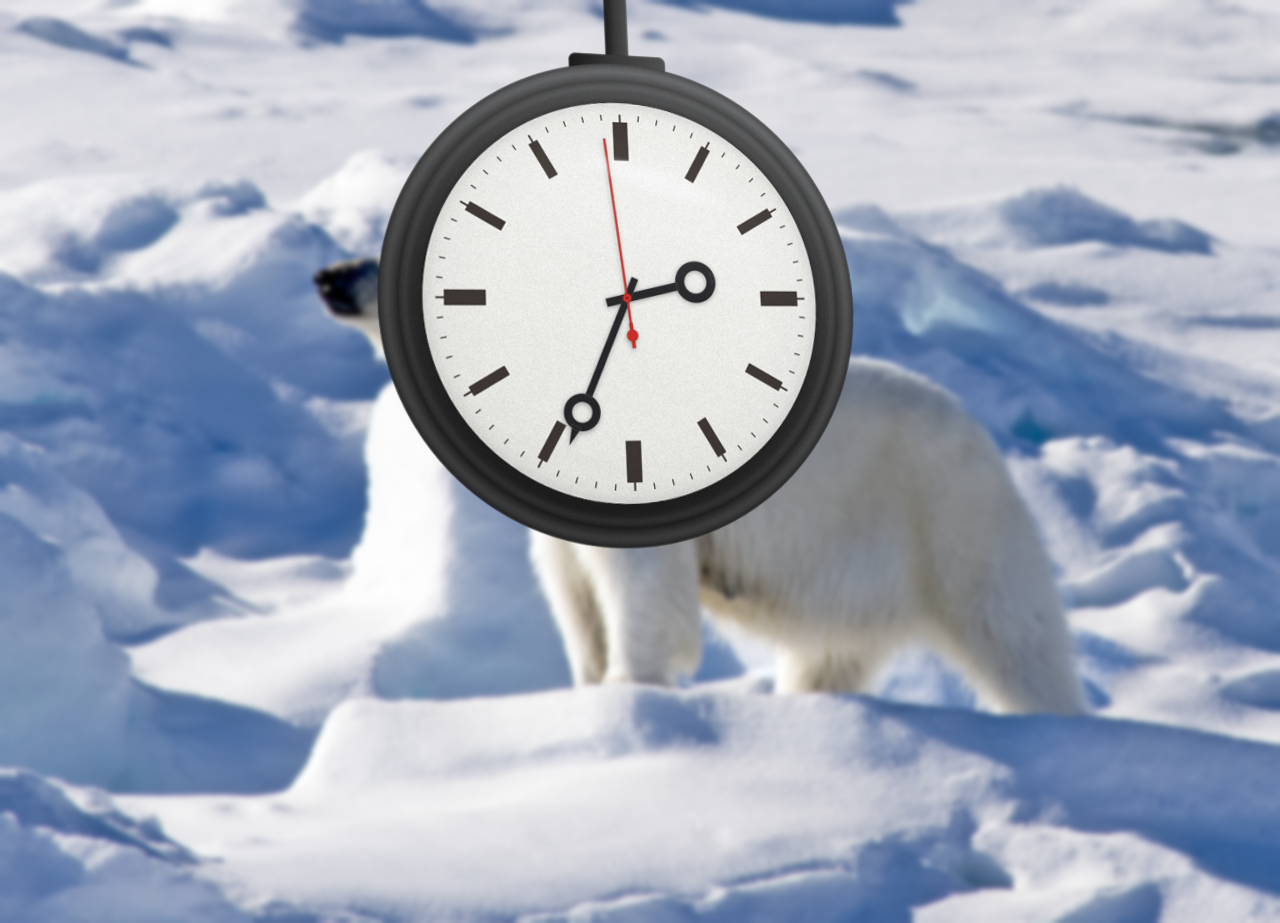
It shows 2.33.59
